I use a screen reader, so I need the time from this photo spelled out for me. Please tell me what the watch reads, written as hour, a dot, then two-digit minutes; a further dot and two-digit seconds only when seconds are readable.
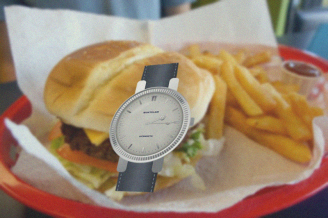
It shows 2.15
